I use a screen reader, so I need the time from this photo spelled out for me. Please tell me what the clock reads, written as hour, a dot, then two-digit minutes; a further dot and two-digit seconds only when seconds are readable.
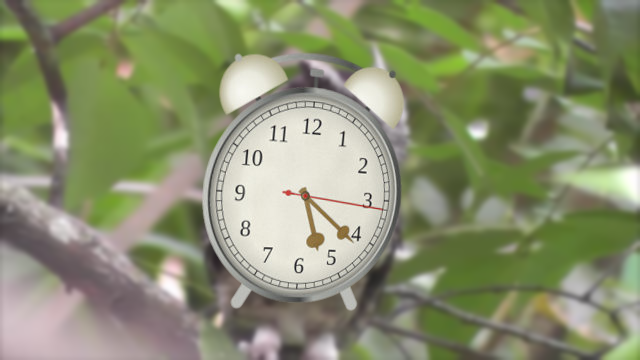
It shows 5.21.16
